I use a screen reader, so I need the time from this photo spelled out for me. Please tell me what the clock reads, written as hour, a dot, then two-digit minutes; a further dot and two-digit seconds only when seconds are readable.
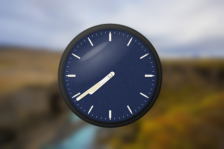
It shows 7.39
